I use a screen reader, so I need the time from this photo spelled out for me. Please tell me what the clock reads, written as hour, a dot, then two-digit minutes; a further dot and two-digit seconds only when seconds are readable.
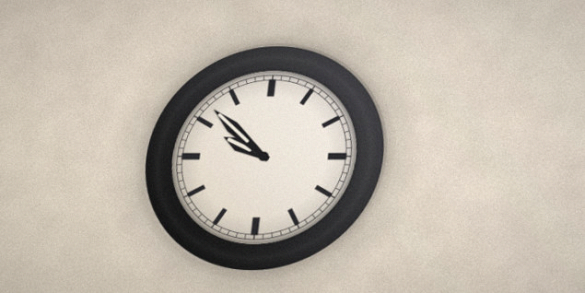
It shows 9.52
